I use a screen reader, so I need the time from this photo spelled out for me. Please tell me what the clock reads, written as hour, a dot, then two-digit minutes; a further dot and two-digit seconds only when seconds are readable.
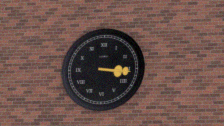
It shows 3.16
